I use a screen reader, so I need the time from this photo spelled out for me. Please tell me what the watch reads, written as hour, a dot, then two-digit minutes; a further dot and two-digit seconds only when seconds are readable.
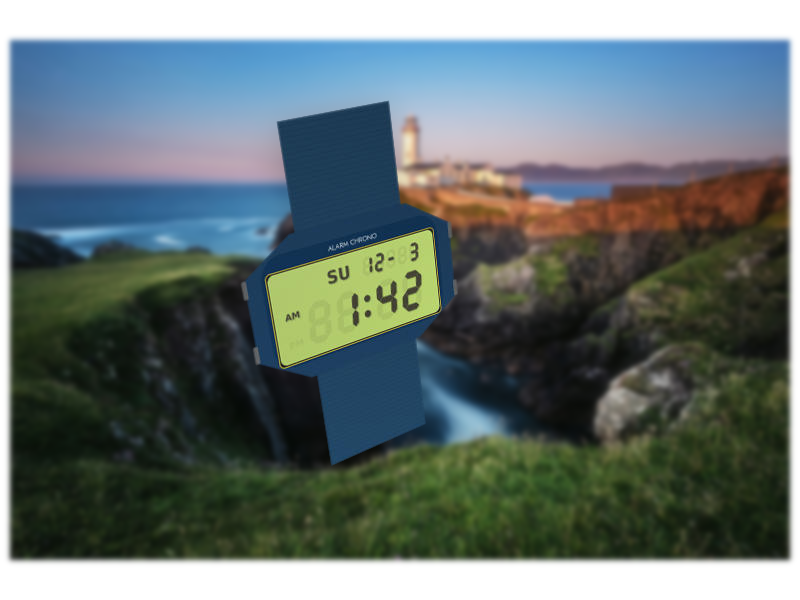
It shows 1.42
